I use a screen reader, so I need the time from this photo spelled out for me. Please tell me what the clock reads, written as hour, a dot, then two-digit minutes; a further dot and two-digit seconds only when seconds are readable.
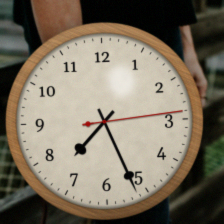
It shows 7.26.14
